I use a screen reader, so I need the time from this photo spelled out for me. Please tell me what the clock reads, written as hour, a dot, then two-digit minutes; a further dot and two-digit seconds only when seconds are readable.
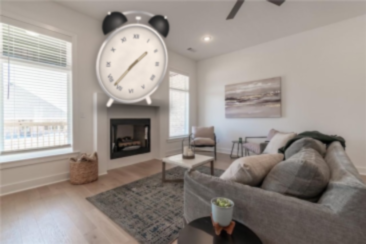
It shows 1.37
